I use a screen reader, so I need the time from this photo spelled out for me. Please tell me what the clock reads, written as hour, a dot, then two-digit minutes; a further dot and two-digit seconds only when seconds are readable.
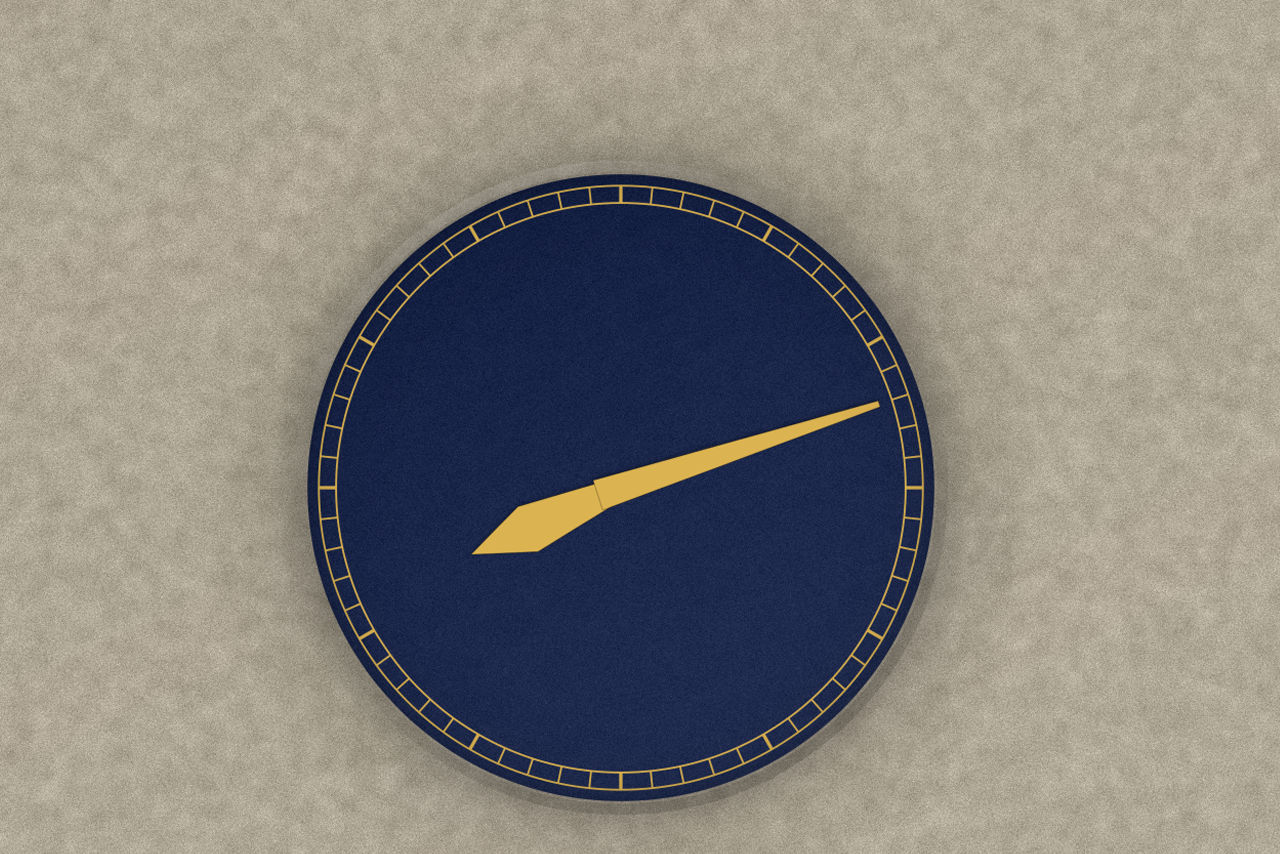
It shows 8.12
